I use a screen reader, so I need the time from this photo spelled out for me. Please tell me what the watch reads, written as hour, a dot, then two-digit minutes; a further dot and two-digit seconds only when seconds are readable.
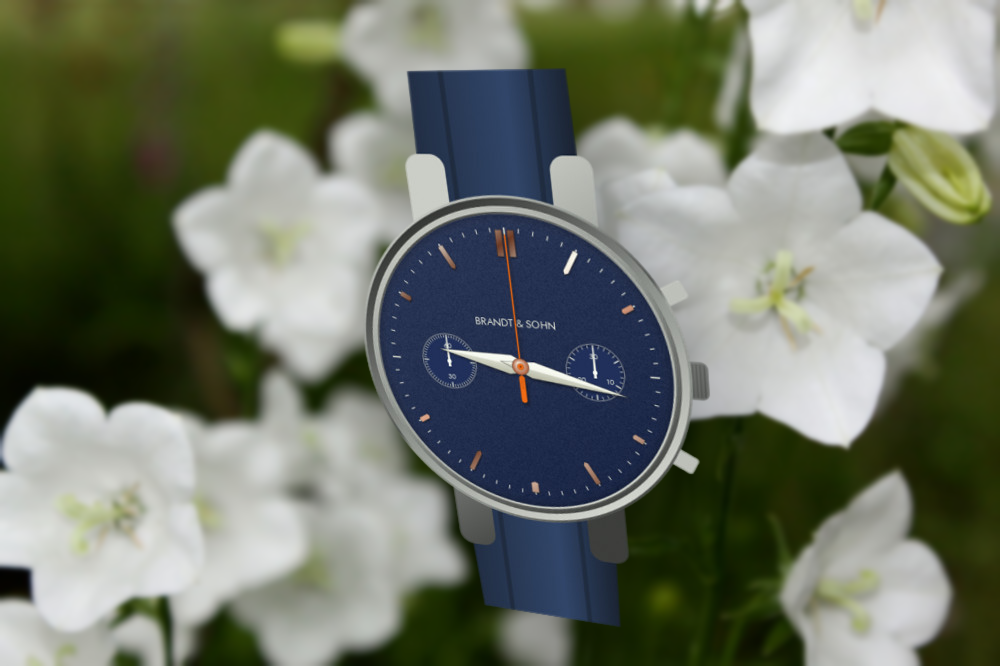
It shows 9.17
